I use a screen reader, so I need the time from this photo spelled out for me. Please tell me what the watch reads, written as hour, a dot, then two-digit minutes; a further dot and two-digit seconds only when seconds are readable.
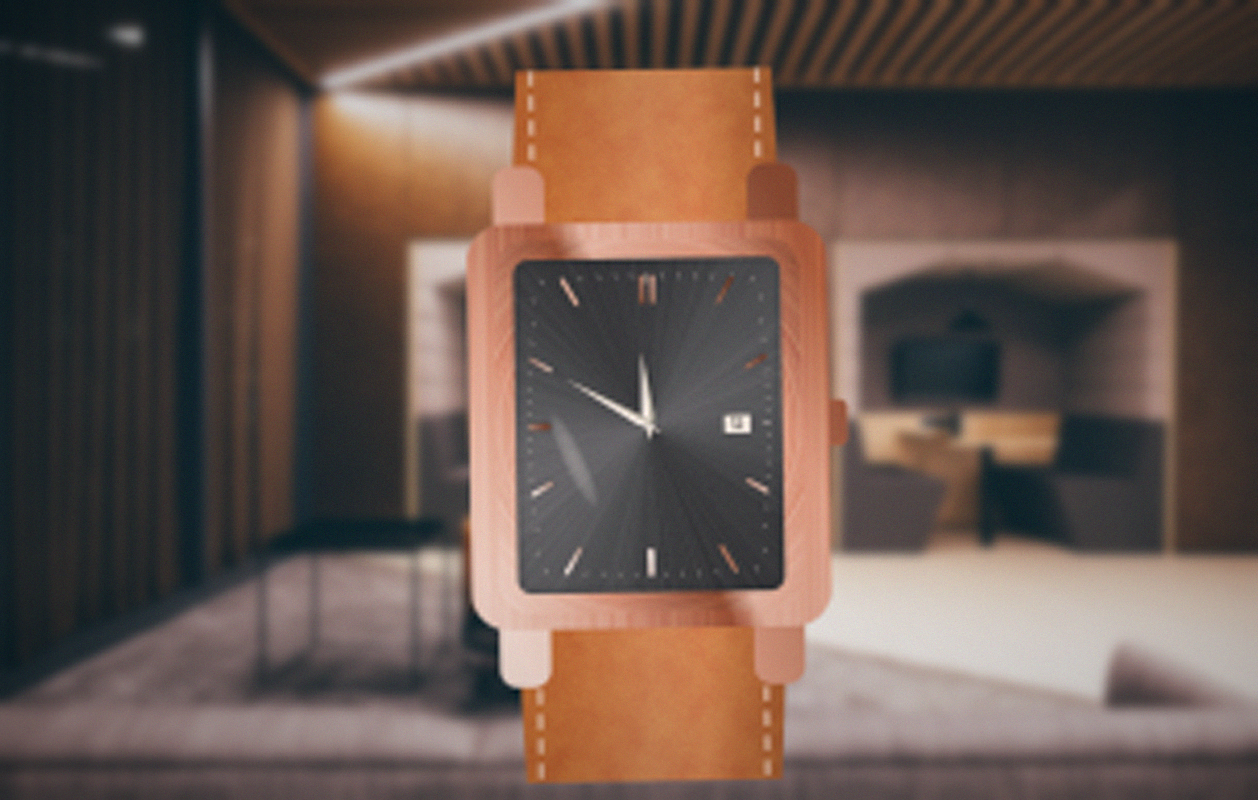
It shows 11.50
